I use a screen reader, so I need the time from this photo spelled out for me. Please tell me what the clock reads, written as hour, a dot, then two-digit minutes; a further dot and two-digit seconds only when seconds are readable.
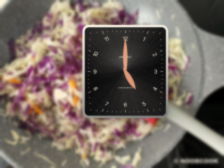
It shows 5.00
